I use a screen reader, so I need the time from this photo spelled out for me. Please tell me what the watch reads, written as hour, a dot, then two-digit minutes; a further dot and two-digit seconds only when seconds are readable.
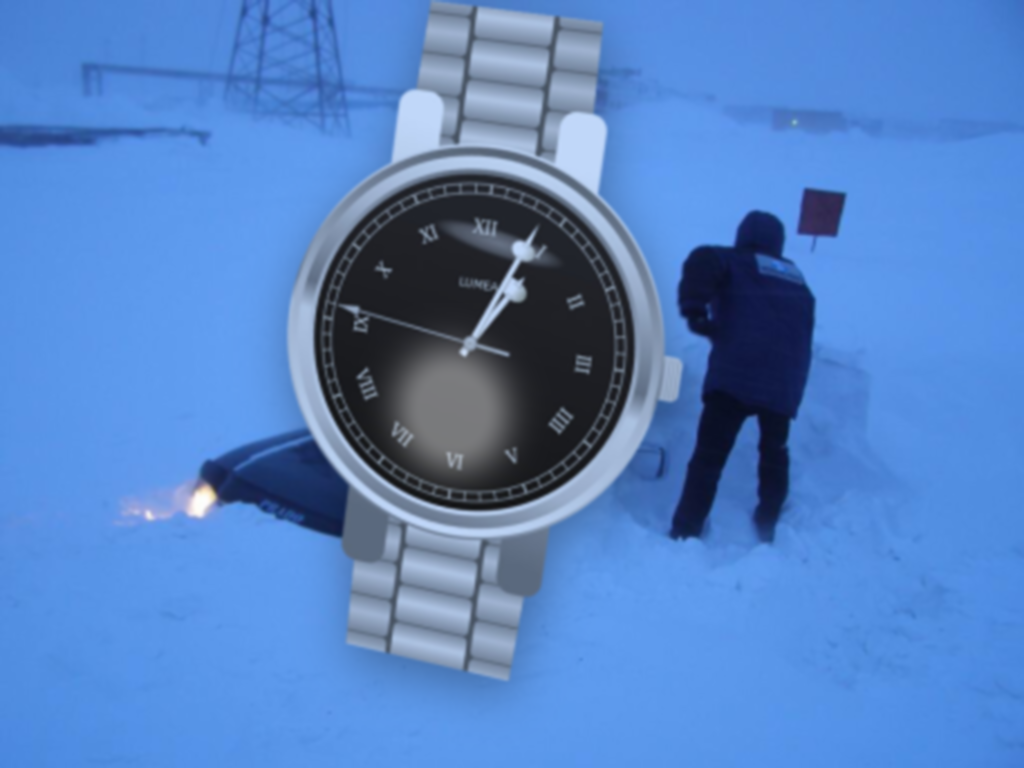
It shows 1.03.46
